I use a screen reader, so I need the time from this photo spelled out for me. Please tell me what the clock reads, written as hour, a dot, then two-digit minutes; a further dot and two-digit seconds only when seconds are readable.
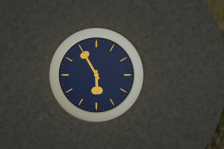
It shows 5.55
